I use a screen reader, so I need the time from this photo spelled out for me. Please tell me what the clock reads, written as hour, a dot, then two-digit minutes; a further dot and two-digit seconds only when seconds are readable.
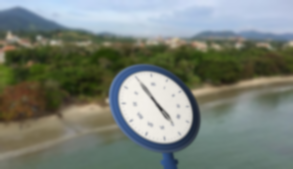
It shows 4.55
